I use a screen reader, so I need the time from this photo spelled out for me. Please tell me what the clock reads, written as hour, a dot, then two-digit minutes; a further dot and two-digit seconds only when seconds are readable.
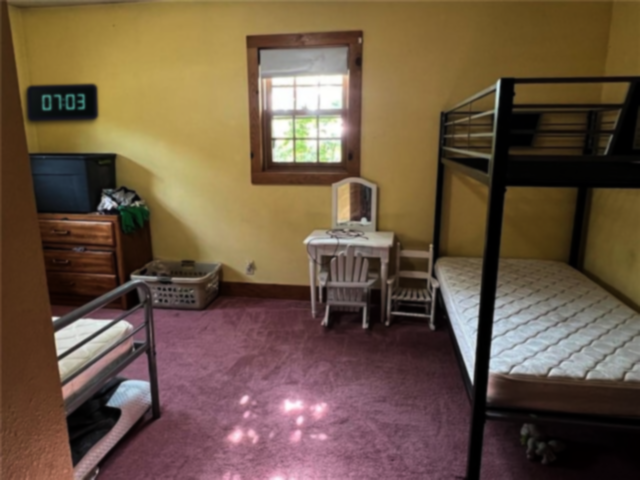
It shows 7.03
